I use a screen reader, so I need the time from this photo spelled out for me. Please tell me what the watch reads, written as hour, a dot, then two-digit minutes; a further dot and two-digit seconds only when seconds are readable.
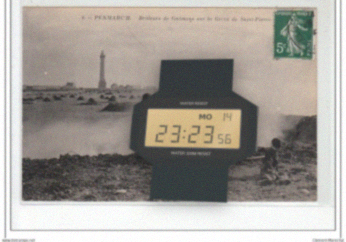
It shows 23.23
